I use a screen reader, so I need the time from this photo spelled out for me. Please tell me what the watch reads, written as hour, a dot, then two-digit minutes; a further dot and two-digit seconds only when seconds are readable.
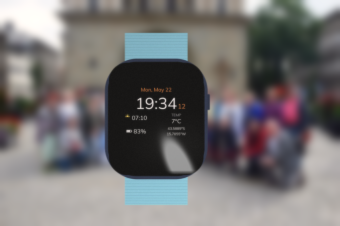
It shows 19.34
